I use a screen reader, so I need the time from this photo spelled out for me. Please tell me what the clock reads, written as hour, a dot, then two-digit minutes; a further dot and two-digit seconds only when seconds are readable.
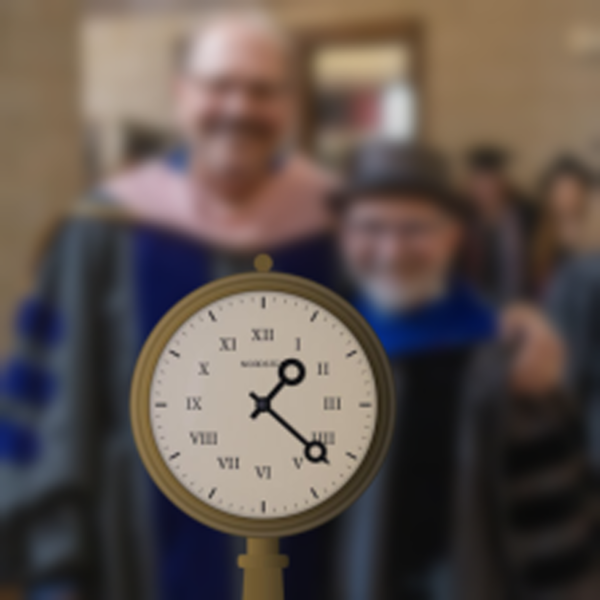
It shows 1.22
